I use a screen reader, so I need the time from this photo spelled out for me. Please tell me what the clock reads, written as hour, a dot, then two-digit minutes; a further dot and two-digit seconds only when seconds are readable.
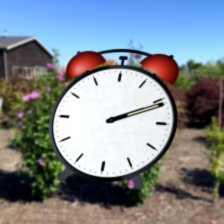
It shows 2.11
